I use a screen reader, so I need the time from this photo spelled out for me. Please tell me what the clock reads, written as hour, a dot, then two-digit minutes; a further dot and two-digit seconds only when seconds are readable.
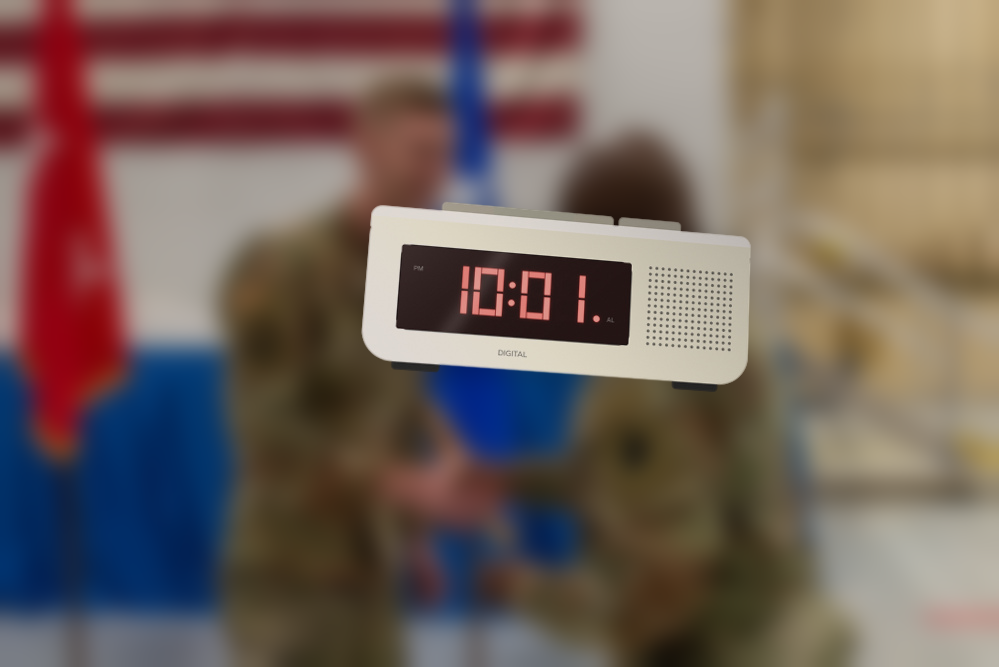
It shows 10.01
